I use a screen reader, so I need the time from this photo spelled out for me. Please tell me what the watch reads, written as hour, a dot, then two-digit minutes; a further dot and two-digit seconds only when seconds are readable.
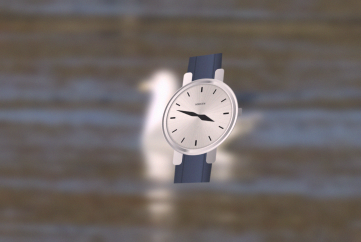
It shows 3.48
